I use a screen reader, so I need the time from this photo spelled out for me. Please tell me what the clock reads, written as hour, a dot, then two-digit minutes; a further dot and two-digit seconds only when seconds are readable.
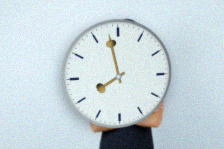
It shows 7.58
